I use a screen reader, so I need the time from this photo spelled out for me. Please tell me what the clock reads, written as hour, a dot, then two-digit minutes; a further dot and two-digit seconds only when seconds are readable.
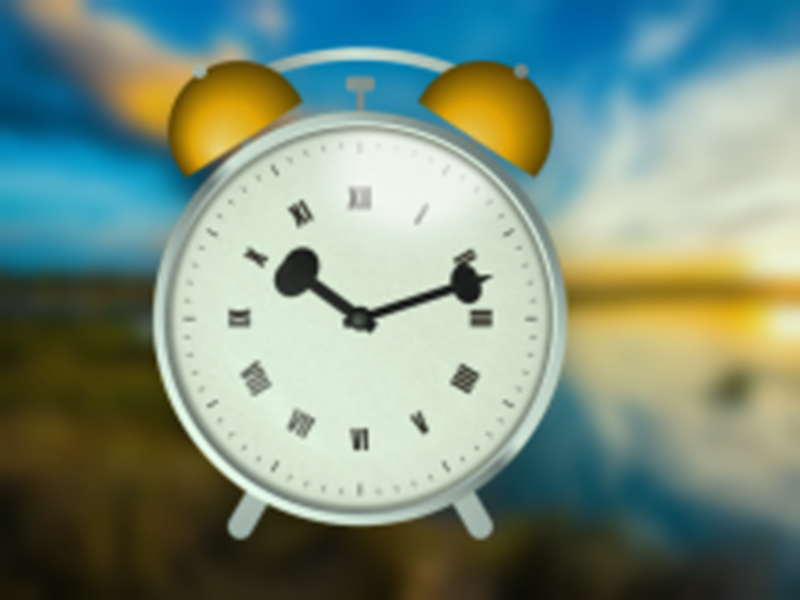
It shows 10.12
